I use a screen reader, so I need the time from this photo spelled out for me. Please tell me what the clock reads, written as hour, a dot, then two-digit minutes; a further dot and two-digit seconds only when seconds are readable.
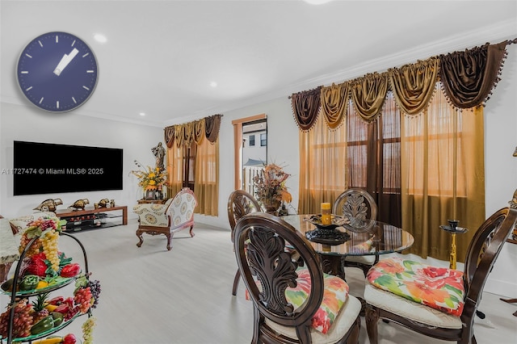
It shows 1.07
